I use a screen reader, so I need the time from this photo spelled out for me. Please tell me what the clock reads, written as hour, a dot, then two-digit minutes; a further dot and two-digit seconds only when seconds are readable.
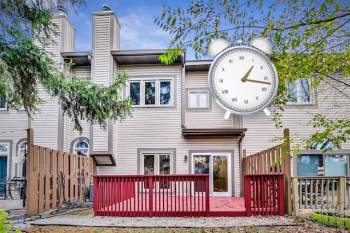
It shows 1.17
